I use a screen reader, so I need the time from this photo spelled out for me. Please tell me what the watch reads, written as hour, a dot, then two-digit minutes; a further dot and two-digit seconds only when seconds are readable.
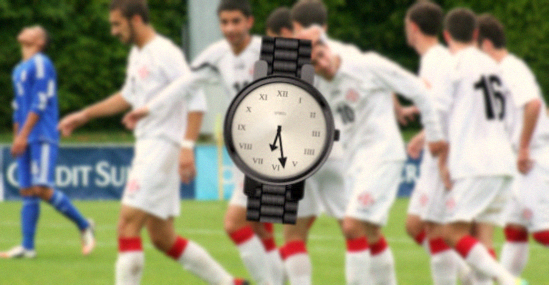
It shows 6.28
